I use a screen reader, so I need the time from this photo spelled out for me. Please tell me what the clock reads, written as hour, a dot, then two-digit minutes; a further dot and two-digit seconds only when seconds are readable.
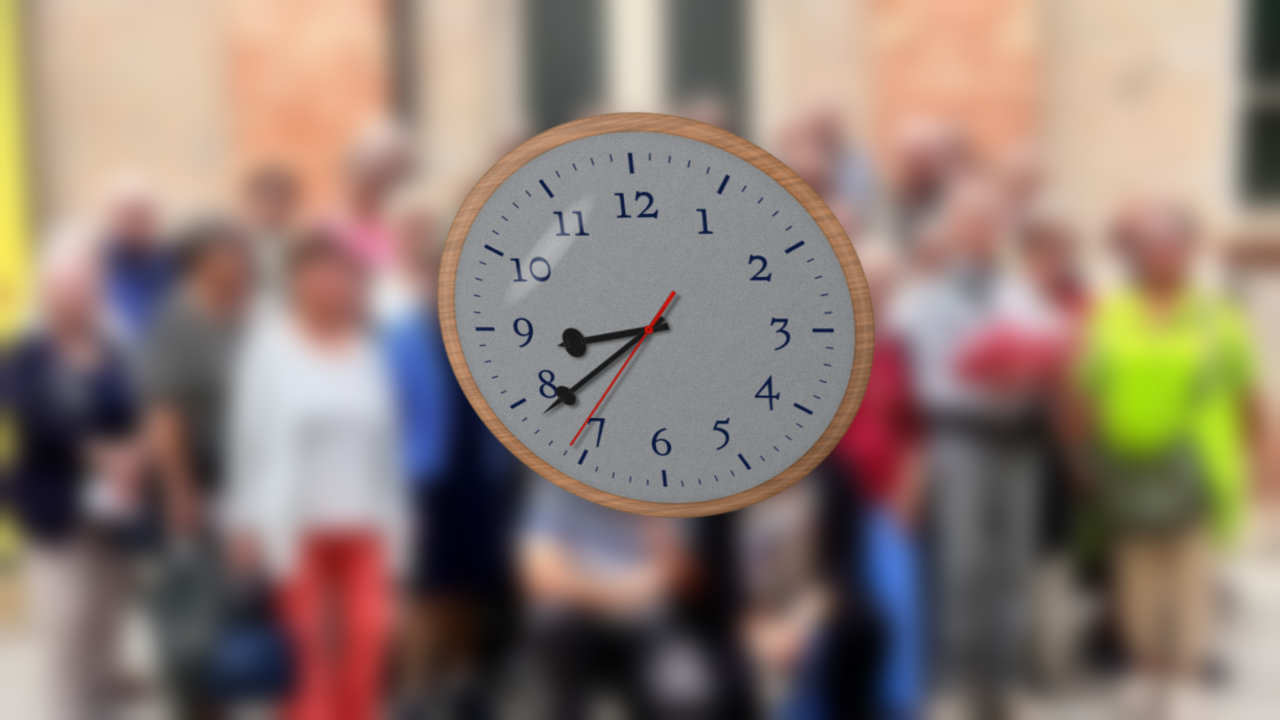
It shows 8.38.36
